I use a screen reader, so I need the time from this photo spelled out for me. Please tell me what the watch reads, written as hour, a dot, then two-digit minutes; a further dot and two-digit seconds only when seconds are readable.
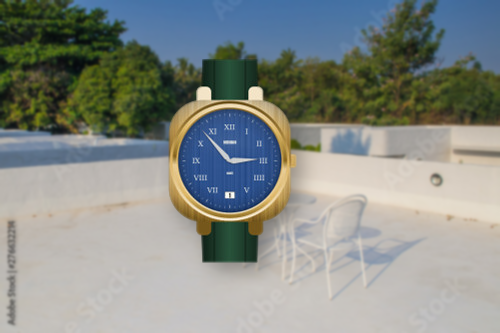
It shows 2.53
